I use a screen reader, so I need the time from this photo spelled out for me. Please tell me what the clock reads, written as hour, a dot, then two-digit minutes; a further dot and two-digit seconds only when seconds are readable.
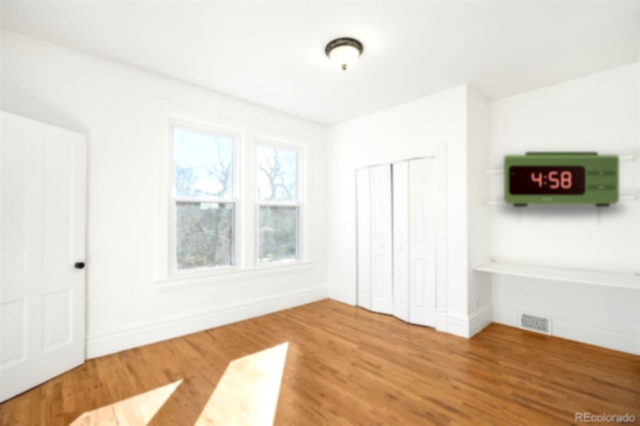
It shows 4.58
